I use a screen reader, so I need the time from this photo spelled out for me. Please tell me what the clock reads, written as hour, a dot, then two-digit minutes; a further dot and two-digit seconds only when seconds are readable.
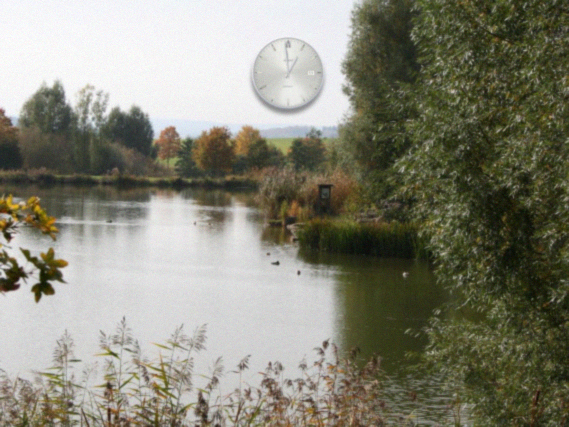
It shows 12.59
